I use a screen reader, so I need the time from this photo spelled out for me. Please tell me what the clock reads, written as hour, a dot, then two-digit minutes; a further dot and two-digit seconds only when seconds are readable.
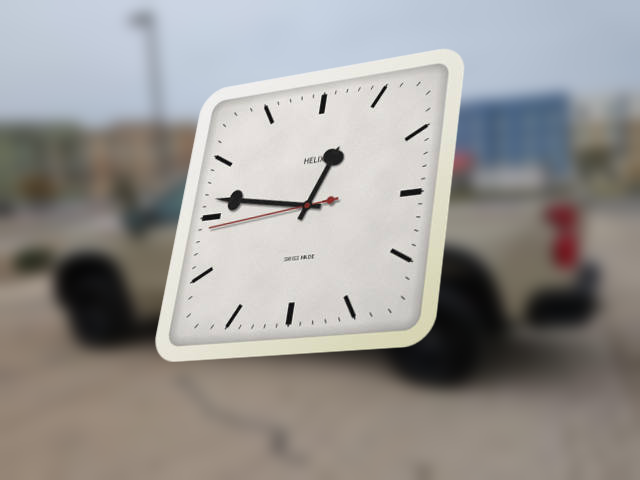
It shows 12.46.44
